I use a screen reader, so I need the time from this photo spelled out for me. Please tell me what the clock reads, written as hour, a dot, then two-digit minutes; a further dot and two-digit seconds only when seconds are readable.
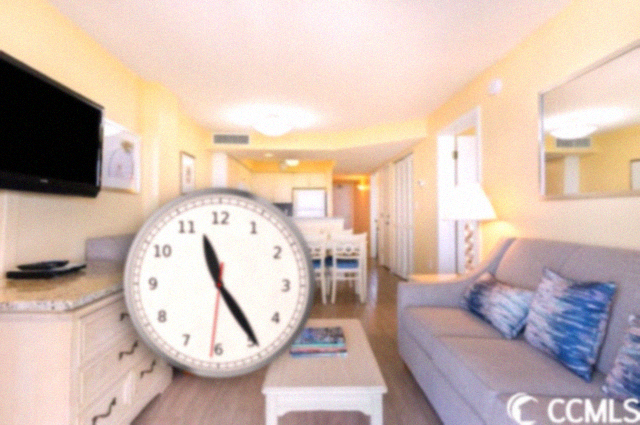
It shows 11.24.31
